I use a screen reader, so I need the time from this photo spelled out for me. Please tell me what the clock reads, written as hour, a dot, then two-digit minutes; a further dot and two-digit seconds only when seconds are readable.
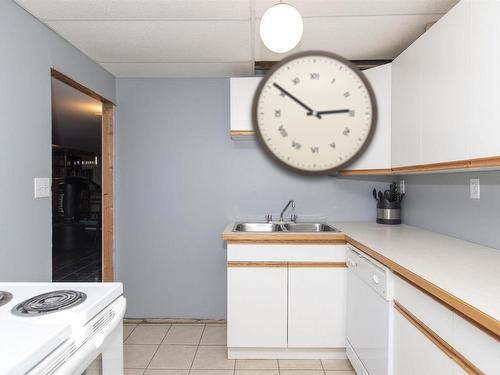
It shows 2.51
